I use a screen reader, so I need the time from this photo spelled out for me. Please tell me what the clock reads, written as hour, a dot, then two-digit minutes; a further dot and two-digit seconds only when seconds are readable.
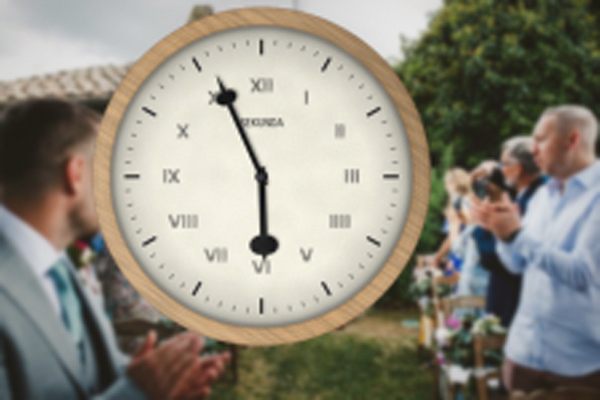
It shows 5.56
